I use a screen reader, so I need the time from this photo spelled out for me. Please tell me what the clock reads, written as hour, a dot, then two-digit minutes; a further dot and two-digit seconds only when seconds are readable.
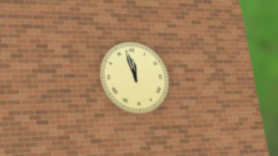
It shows 11.58
